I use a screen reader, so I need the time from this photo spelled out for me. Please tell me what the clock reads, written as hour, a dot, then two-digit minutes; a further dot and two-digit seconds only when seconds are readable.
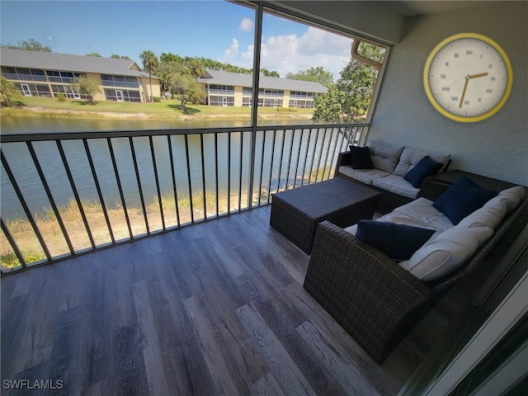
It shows 2.32
